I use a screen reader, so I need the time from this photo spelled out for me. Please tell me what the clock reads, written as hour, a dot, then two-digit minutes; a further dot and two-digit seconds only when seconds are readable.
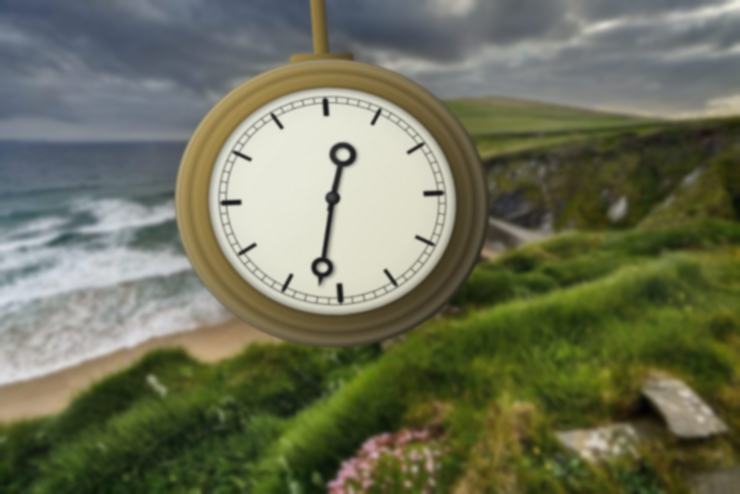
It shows 12.32
